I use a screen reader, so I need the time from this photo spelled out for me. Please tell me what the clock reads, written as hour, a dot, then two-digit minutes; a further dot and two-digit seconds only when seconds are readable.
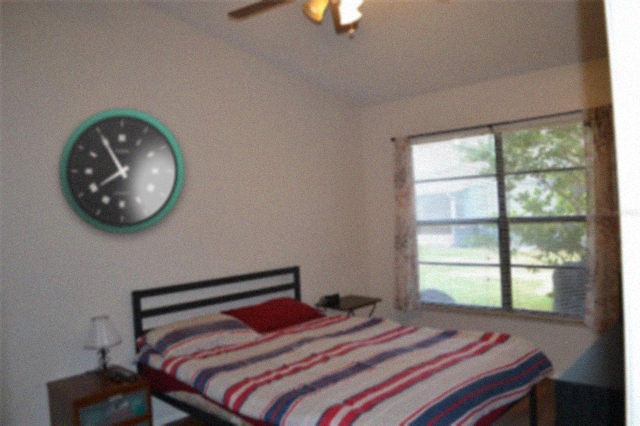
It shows 7.55
